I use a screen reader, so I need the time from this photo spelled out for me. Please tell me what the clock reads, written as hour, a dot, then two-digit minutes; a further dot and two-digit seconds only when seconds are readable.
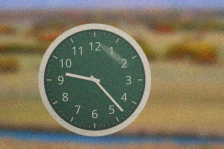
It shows 9.23
